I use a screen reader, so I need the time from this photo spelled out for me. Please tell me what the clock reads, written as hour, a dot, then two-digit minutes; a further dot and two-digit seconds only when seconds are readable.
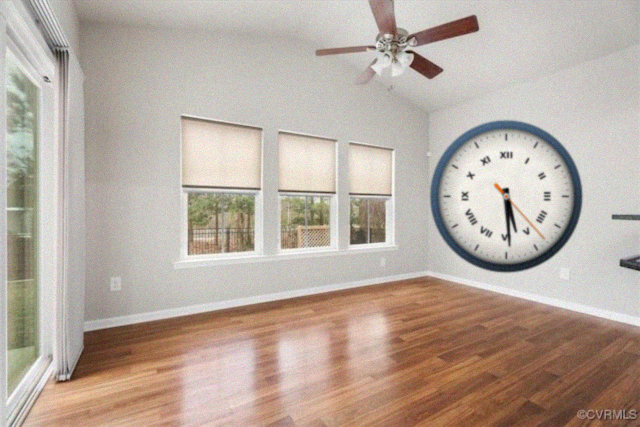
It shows 5.29.23
